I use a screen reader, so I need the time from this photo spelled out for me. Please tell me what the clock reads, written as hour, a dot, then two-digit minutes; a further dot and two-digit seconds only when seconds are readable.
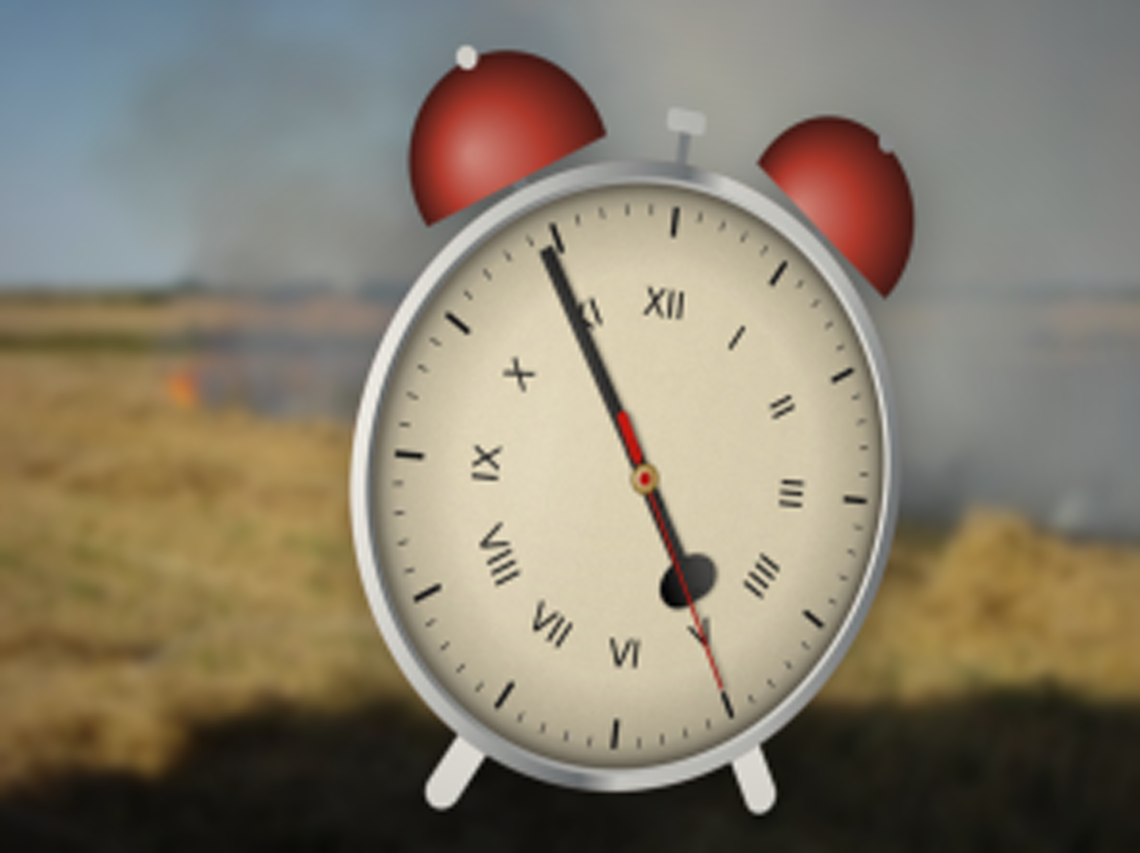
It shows 4.54.25
